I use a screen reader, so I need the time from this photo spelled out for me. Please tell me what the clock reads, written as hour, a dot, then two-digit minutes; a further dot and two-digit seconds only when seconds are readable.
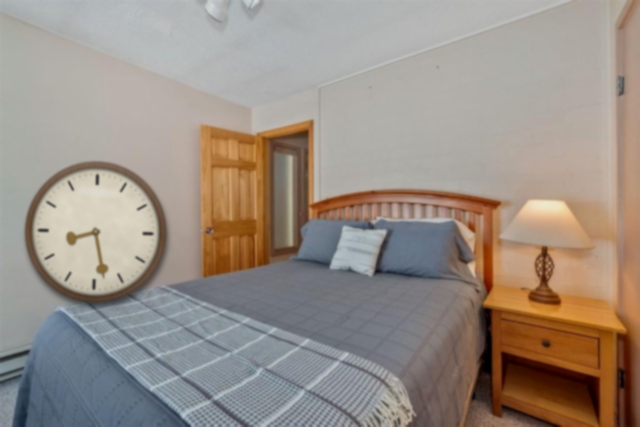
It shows 8.28
